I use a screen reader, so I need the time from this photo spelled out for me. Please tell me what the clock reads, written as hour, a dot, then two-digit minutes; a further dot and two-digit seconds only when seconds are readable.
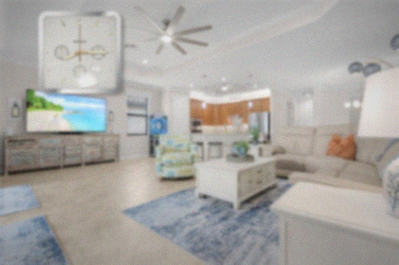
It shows 8.15
